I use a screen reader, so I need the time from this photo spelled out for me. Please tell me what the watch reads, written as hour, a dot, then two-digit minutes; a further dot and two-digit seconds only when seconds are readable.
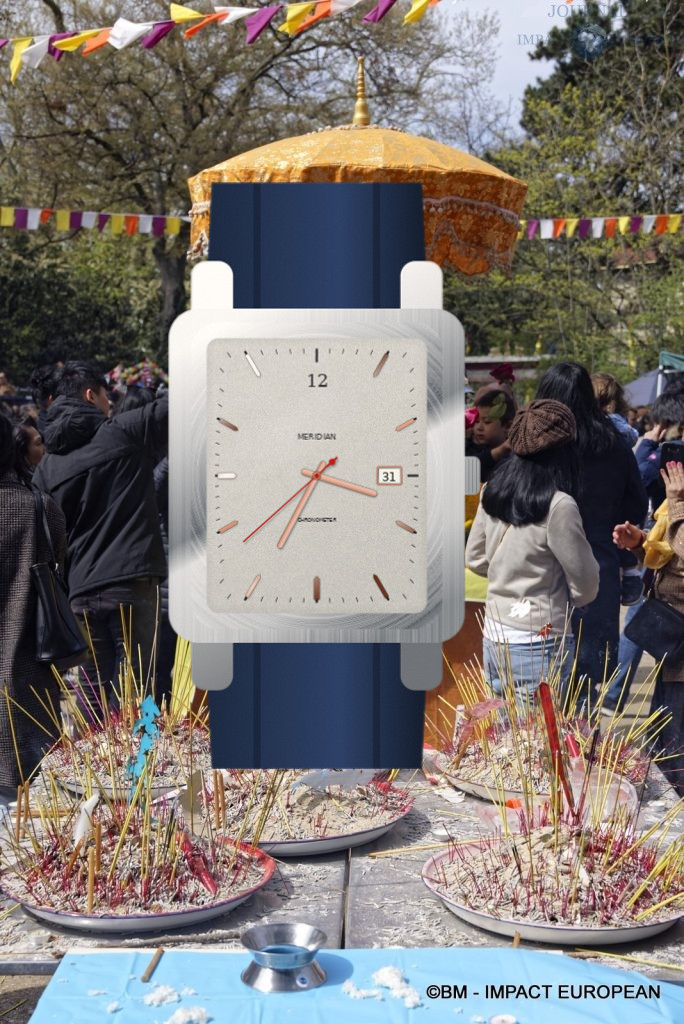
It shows 3.34.38
